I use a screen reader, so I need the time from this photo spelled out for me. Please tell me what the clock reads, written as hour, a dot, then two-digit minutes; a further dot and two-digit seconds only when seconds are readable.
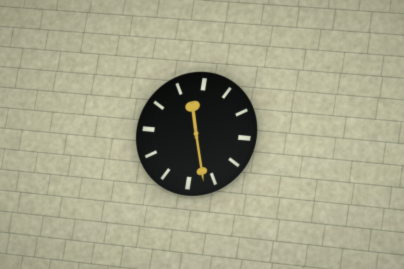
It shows 11.27
